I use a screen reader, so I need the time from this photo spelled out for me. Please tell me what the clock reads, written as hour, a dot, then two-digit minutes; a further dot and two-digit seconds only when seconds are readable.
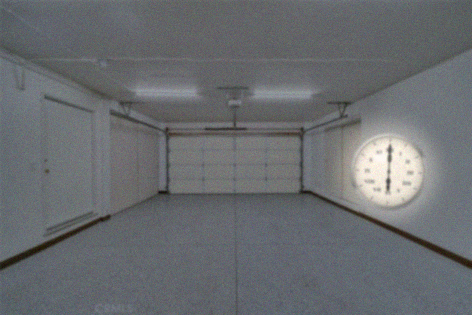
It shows 6.00
